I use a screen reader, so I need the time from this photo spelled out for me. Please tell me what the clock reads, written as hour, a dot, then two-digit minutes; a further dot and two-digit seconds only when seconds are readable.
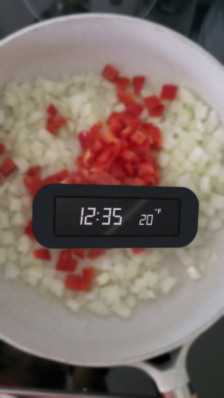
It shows 12.35
